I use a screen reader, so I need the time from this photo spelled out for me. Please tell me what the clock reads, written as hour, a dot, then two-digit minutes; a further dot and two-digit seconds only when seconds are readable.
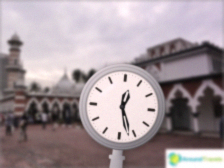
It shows 12.27
